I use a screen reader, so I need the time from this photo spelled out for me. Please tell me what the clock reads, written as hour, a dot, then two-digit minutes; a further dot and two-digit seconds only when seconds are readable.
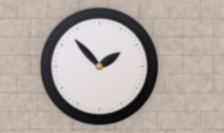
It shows 1.53
